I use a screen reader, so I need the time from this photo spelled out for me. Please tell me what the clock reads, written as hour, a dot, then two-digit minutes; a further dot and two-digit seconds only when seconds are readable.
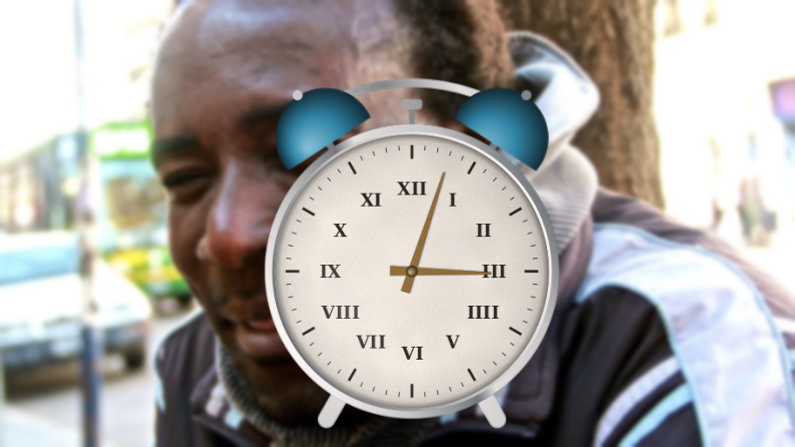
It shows 3.03
